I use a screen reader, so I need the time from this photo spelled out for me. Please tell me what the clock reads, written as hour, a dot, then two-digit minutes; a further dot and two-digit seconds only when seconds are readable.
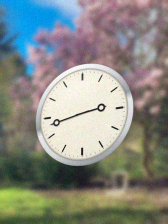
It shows 2.43
